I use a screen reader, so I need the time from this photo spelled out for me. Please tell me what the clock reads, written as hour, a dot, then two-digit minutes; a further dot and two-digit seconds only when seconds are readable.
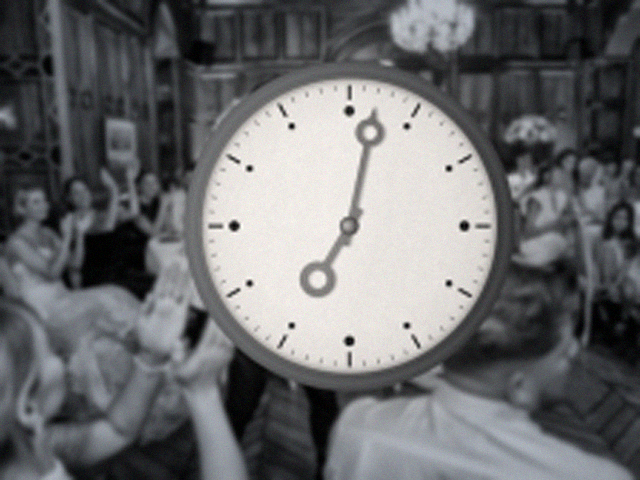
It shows 7.02
